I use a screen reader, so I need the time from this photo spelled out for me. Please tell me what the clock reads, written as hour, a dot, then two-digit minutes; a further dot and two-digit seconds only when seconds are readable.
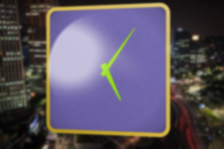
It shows 5.06
